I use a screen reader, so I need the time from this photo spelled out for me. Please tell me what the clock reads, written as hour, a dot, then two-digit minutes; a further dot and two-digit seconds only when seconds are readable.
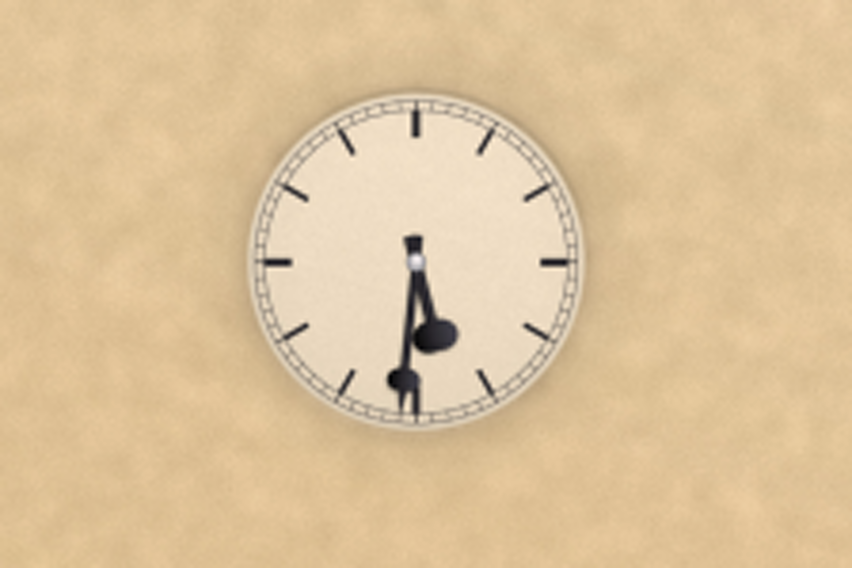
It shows 5.31
